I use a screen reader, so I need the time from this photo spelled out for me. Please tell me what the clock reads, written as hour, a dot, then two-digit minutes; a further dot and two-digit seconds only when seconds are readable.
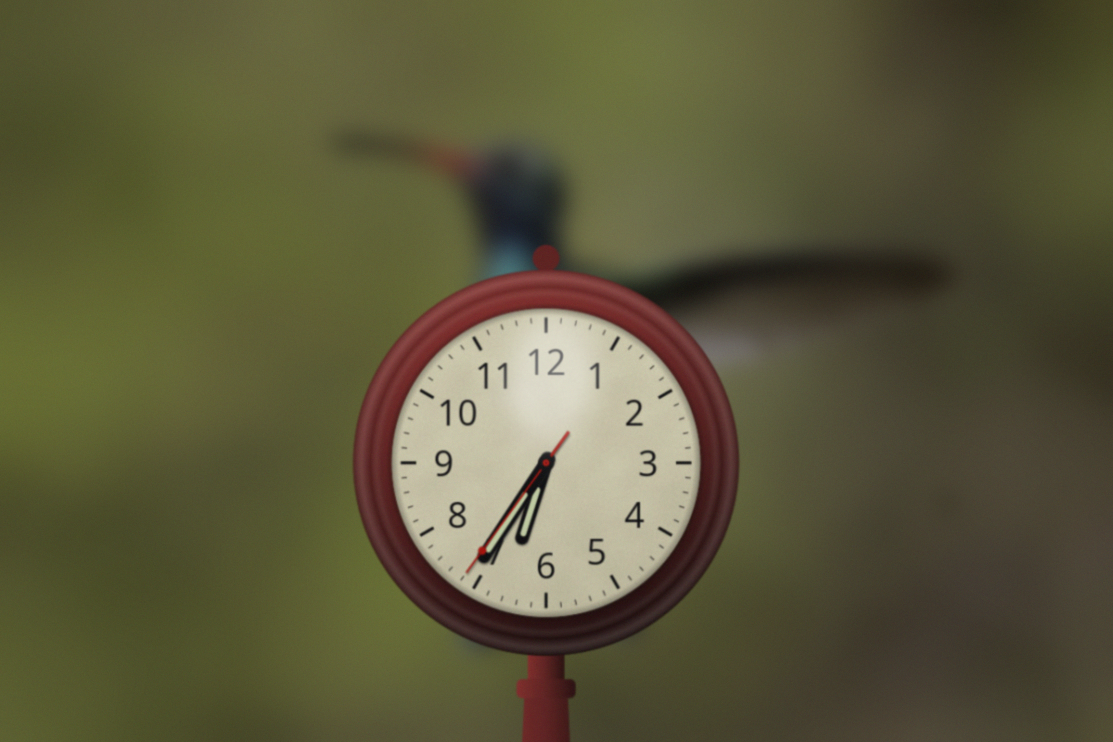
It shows 6.35.36
